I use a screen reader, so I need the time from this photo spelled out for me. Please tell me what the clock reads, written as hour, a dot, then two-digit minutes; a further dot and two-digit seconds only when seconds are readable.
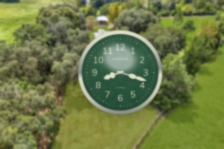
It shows 8.18
